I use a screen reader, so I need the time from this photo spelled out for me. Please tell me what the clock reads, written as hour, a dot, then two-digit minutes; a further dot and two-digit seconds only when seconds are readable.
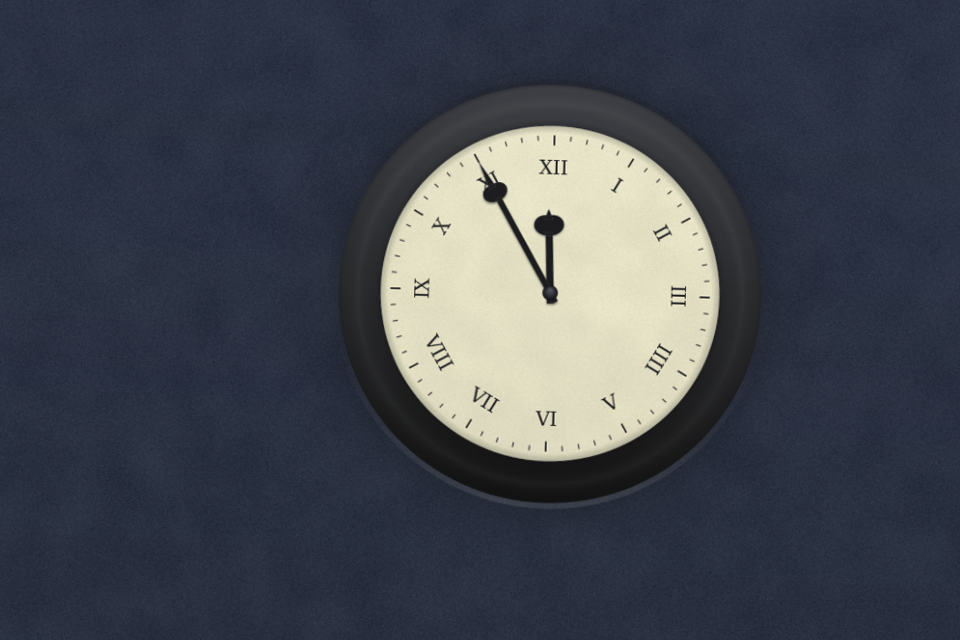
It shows 11.55
